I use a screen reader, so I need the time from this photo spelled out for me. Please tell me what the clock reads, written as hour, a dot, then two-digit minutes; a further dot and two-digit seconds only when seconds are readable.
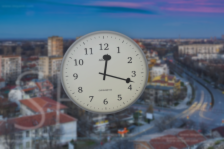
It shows 12.18
